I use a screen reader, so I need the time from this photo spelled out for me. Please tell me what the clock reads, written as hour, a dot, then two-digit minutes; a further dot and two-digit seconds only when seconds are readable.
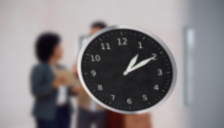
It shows 1.10
